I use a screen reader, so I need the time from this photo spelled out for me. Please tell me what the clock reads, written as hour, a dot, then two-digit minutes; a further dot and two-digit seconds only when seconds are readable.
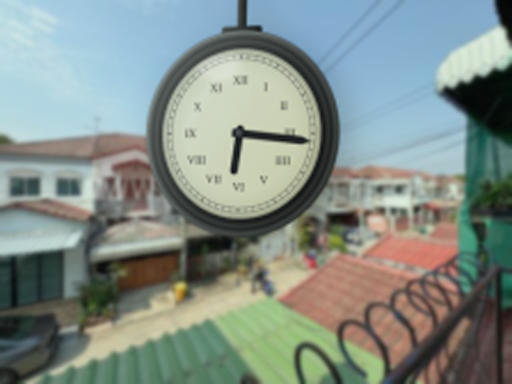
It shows 6.16
